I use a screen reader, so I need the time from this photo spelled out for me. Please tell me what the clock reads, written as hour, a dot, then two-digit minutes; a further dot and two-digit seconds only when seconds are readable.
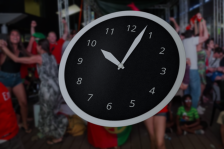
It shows 10.03
